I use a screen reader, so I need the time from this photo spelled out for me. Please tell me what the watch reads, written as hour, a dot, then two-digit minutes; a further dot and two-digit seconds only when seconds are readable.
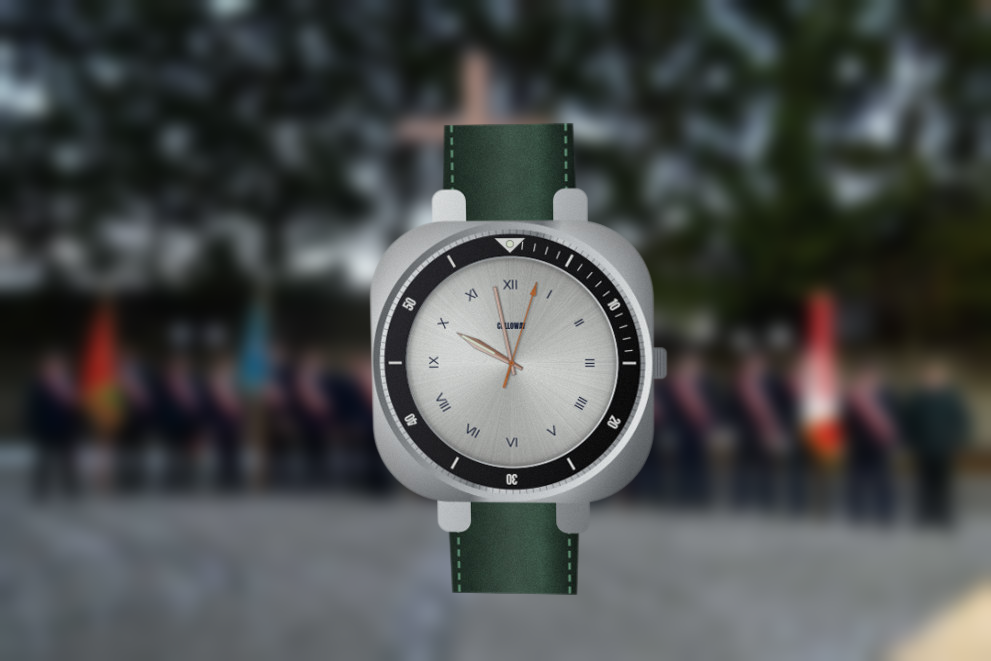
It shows 9.58.03
